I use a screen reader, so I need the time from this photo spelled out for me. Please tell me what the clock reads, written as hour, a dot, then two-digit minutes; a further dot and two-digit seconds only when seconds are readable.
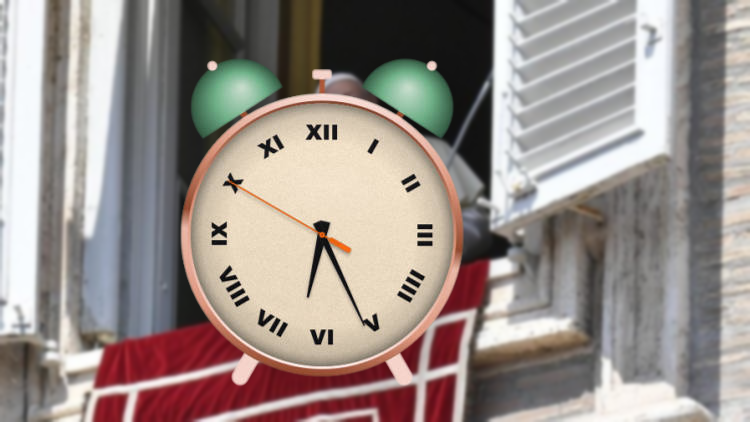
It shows 6.25.50
